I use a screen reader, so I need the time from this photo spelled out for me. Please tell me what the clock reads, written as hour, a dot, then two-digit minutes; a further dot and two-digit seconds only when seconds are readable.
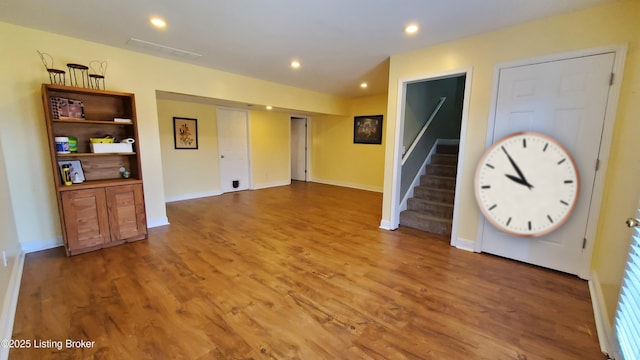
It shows 9.55
